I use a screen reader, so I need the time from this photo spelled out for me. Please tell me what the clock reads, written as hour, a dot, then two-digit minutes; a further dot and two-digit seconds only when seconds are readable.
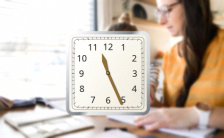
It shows 11.26
